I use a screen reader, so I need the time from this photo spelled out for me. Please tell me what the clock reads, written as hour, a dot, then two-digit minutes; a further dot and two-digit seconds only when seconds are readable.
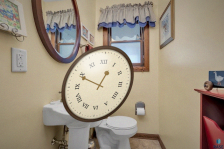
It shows 12.49
